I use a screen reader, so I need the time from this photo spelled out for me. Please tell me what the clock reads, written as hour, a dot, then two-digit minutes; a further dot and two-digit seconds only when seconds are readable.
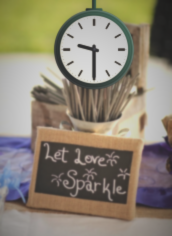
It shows 9.30
